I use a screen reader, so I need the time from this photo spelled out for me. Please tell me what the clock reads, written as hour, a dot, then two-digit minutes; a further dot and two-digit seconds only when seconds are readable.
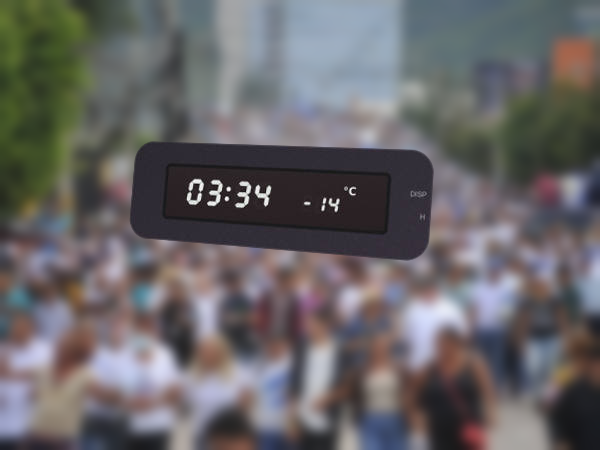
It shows 3.34
